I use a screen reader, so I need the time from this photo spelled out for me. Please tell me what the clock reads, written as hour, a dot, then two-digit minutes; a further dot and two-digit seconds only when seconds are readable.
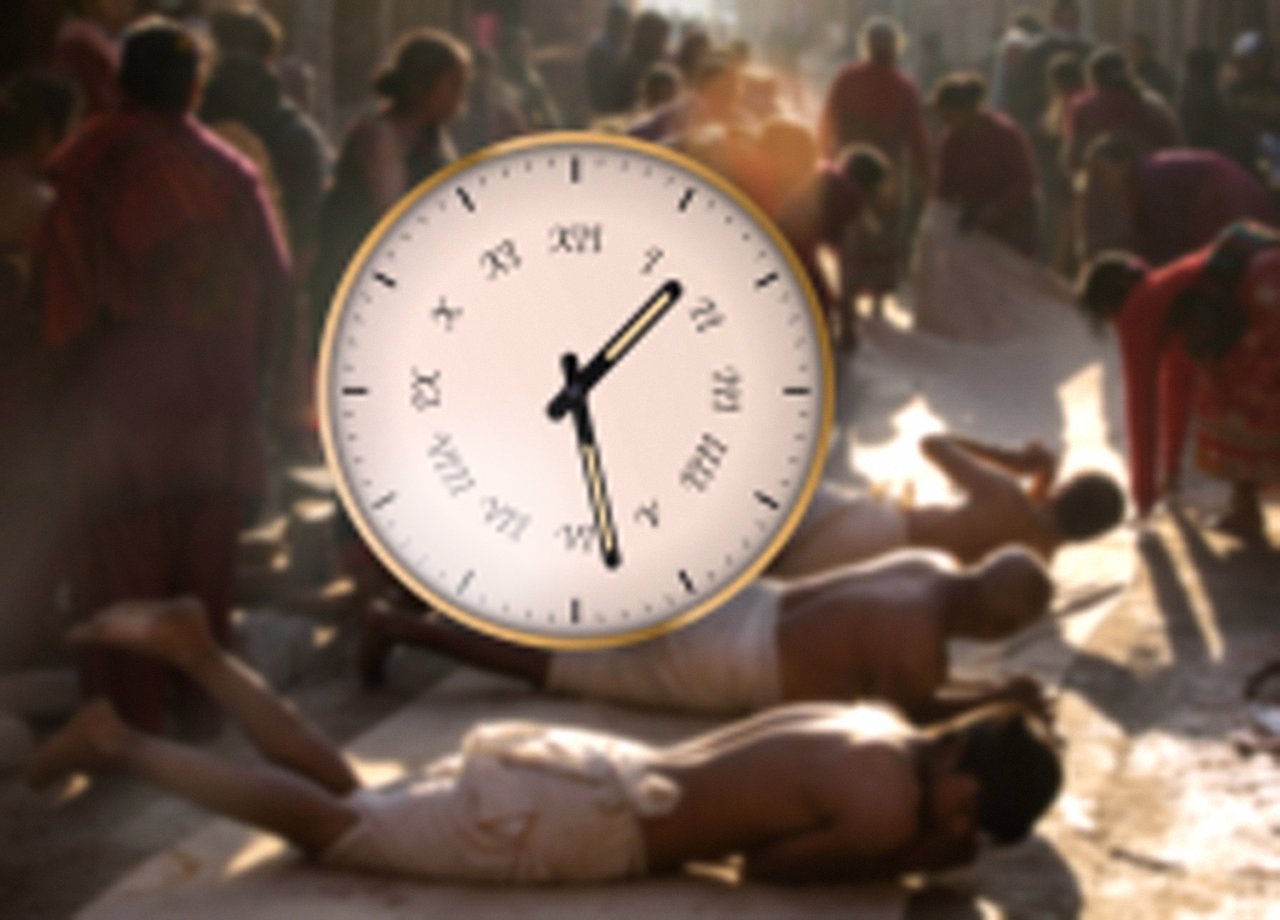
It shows 1.28
